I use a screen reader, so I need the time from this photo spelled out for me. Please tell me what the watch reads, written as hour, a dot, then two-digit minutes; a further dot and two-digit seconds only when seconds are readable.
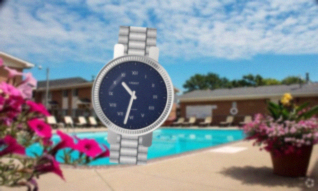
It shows 10.32
